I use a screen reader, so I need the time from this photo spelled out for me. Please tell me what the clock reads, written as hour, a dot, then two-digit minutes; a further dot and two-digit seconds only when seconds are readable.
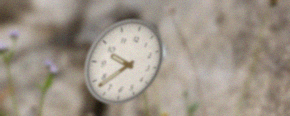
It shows 9.38
